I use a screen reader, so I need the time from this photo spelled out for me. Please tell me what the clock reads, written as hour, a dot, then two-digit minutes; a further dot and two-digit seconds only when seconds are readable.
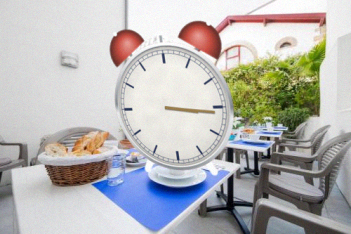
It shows 3.16
